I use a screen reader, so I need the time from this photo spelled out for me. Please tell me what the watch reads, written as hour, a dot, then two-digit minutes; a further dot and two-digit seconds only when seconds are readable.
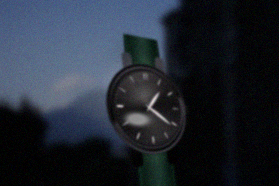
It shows 1.21
